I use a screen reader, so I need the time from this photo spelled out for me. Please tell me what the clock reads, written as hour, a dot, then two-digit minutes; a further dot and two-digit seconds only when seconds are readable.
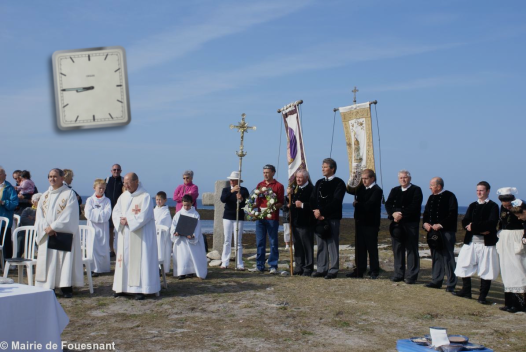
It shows 8.45
